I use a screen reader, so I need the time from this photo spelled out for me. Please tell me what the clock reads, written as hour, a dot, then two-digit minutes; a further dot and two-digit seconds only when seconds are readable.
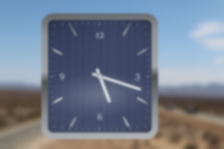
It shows 5.18
